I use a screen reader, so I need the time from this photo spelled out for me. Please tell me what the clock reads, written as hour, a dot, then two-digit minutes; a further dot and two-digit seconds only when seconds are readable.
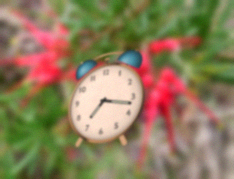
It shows 7.17
